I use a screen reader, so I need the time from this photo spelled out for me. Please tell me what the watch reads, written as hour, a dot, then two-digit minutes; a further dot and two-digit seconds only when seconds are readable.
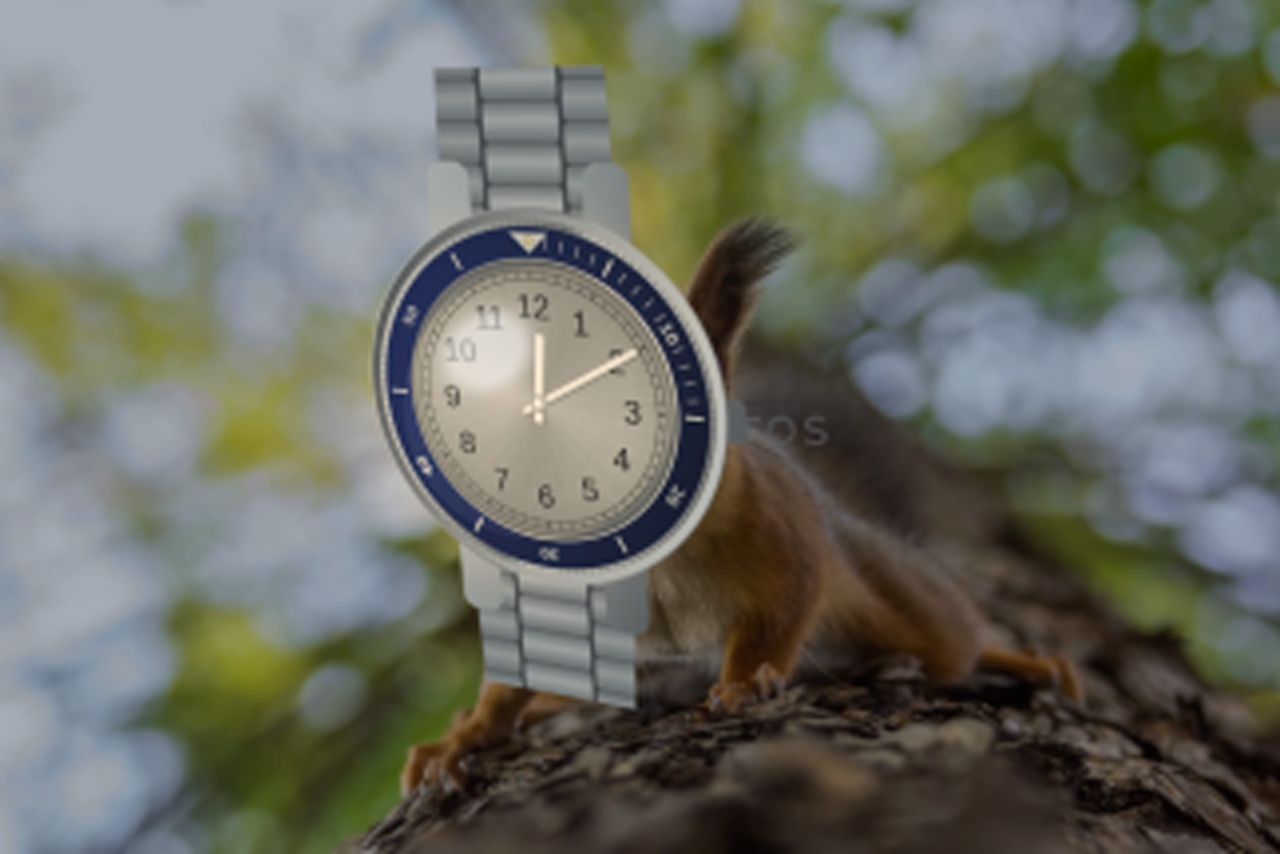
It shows 12.10
